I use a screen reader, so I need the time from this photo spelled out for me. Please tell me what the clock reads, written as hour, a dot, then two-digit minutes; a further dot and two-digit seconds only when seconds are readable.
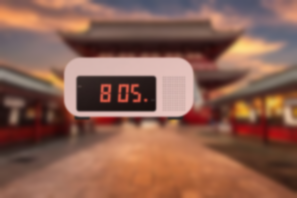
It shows 8.05
